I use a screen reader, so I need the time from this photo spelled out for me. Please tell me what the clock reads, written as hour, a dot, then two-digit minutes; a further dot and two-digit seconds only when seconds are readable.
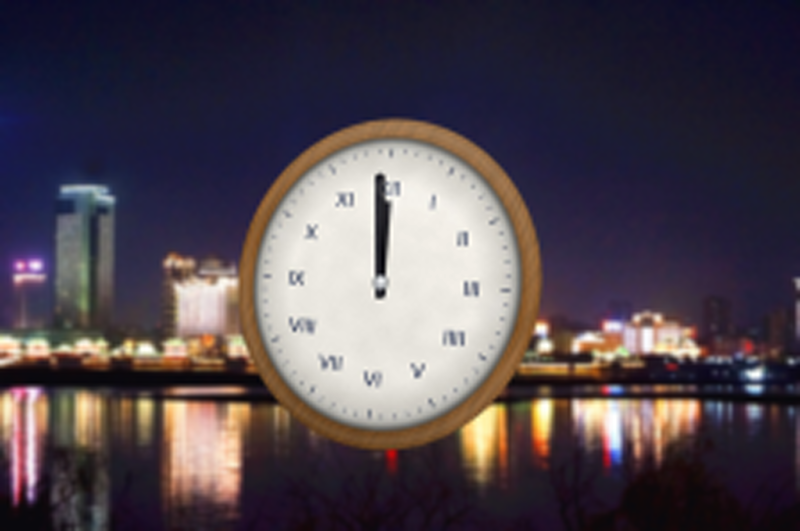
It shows 11.59
